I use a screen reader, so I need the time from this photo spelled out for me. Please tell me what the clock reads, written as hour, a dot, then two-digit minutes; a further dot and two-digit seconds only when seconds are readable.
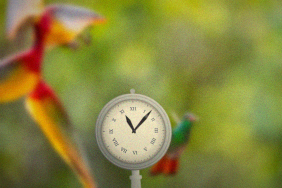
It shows 11.07
